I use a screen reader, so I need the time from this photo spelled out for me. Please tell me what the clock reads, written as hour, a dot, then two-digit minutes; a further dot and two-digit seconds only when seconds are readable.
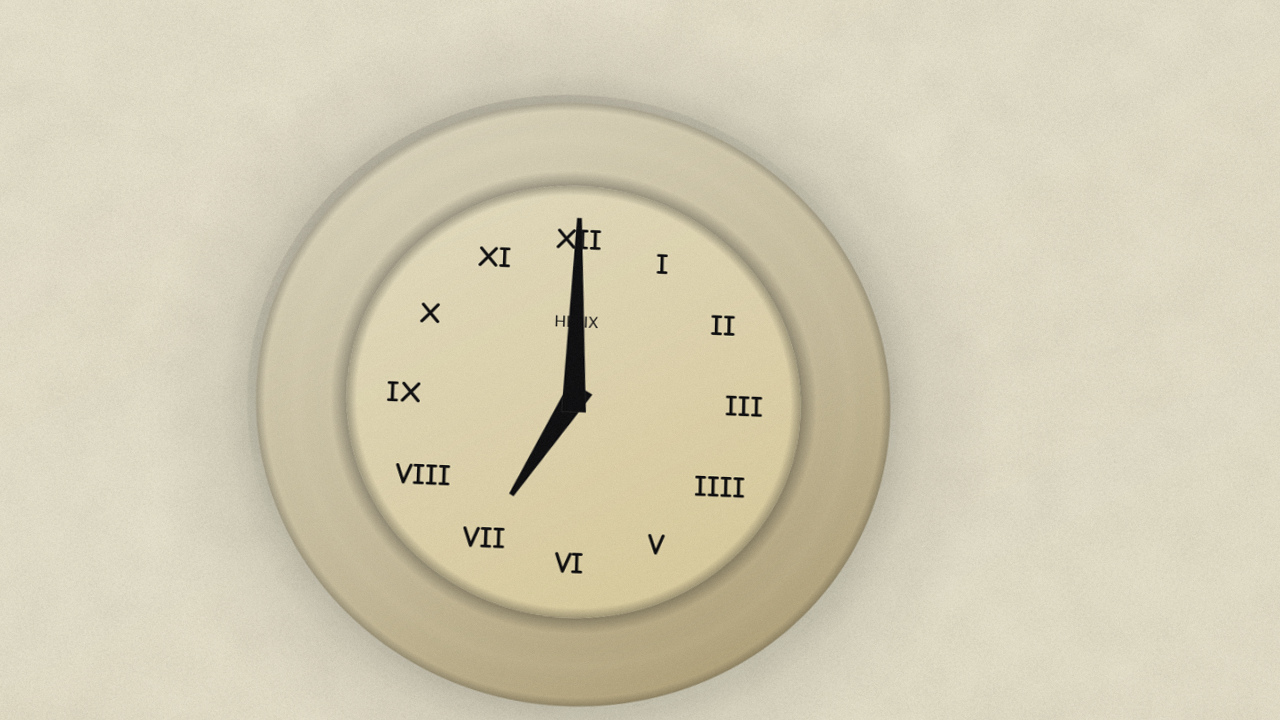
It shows 7.00
